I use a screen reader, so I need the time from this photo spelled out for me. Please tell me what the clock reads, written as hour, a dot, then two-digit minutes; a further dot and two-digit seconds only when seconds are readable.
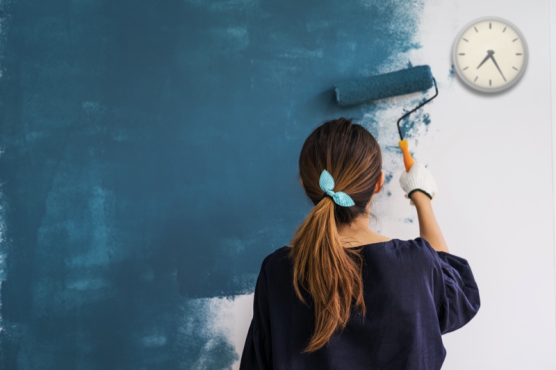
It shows 7.25
